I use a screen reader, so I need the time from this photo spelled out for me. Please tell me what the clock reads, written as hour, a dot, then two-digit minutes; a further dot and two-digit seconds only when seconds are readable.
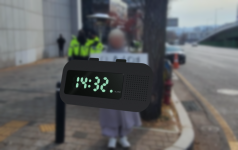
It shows 14.32
